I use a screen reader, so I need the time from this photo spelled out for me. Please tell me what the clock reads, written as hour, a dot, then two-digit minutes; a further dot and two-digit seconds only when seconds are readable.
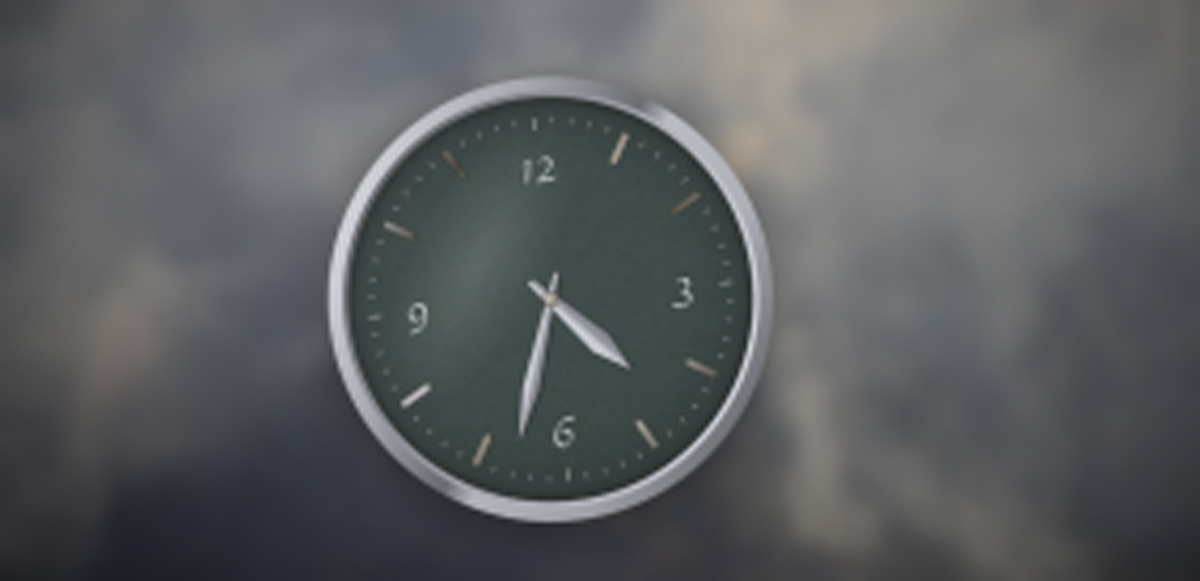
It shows 4.33
